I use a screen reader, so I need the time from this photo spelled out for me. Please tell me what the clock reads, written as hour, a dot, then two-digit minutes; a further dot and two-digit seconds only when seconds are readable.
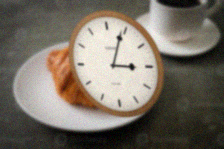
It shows 3.04
